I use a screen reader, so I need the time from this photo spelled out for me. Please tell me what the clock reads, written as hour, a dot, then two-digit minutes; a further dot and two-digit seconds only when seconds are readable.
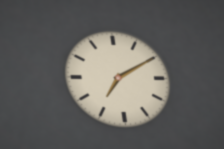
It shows 7.10
